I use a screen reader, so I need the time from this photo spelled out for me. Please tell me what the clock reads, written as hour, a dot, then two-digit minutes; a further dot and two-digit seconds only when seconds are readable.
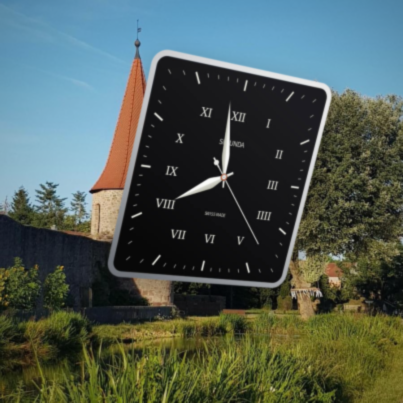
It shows 7.58.23
